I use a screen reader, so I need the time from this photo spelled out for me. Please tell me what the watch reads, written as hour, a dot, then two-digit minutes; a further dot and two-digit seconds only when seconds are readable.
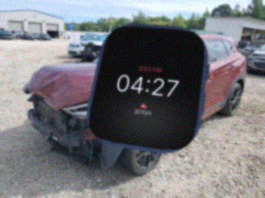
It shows 4.27
